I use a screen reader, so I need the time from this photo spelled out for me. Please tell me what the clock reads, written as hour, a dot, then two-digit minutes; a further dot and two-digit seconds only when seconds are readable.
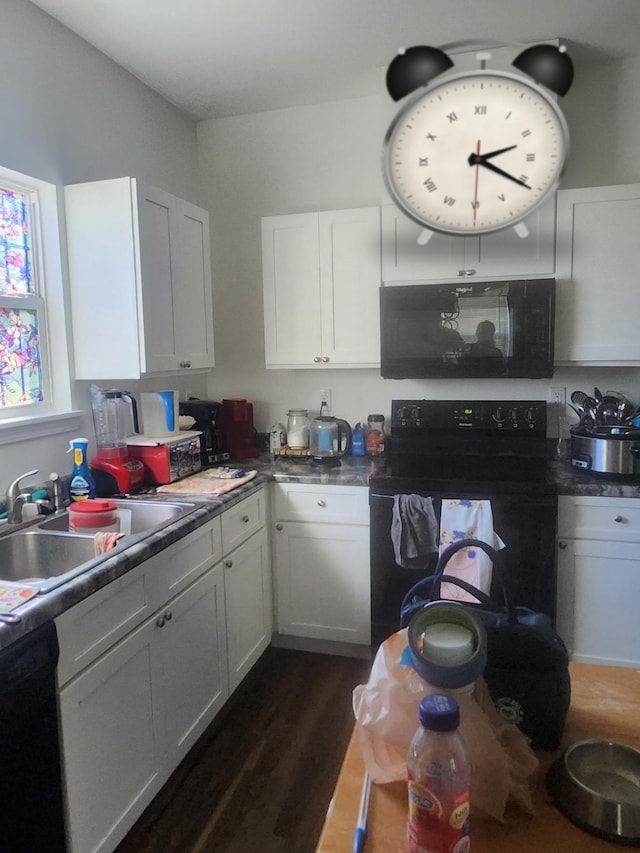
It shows 2.20.30
